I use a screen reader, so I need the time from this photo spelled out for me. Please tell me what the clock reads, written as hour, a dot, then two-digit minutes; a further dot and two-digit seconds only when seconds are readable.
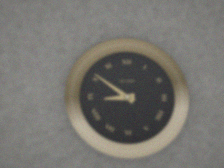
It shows 8.51
